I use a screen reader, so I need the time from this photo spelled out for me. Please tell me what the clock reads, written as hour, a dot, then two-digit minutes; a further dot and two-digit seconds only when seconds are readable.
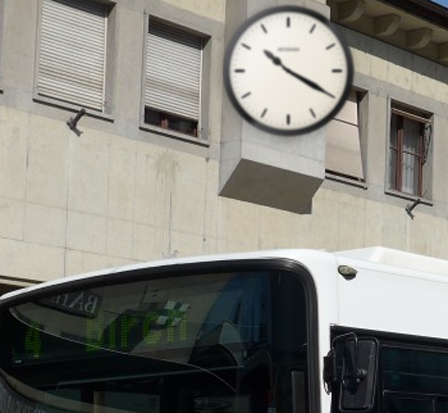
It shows 10.20
